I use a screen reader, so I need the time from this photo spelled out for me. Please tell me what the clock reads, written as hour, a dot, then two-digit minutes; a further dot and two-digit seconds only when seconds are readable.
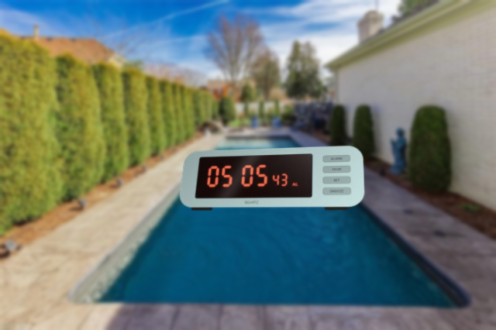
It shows 5.05.43
